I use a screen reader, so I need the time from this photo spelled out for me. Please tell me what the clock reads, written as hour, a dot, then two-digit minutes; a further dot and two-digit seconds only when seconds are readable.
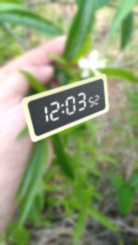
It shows 12.03.52
